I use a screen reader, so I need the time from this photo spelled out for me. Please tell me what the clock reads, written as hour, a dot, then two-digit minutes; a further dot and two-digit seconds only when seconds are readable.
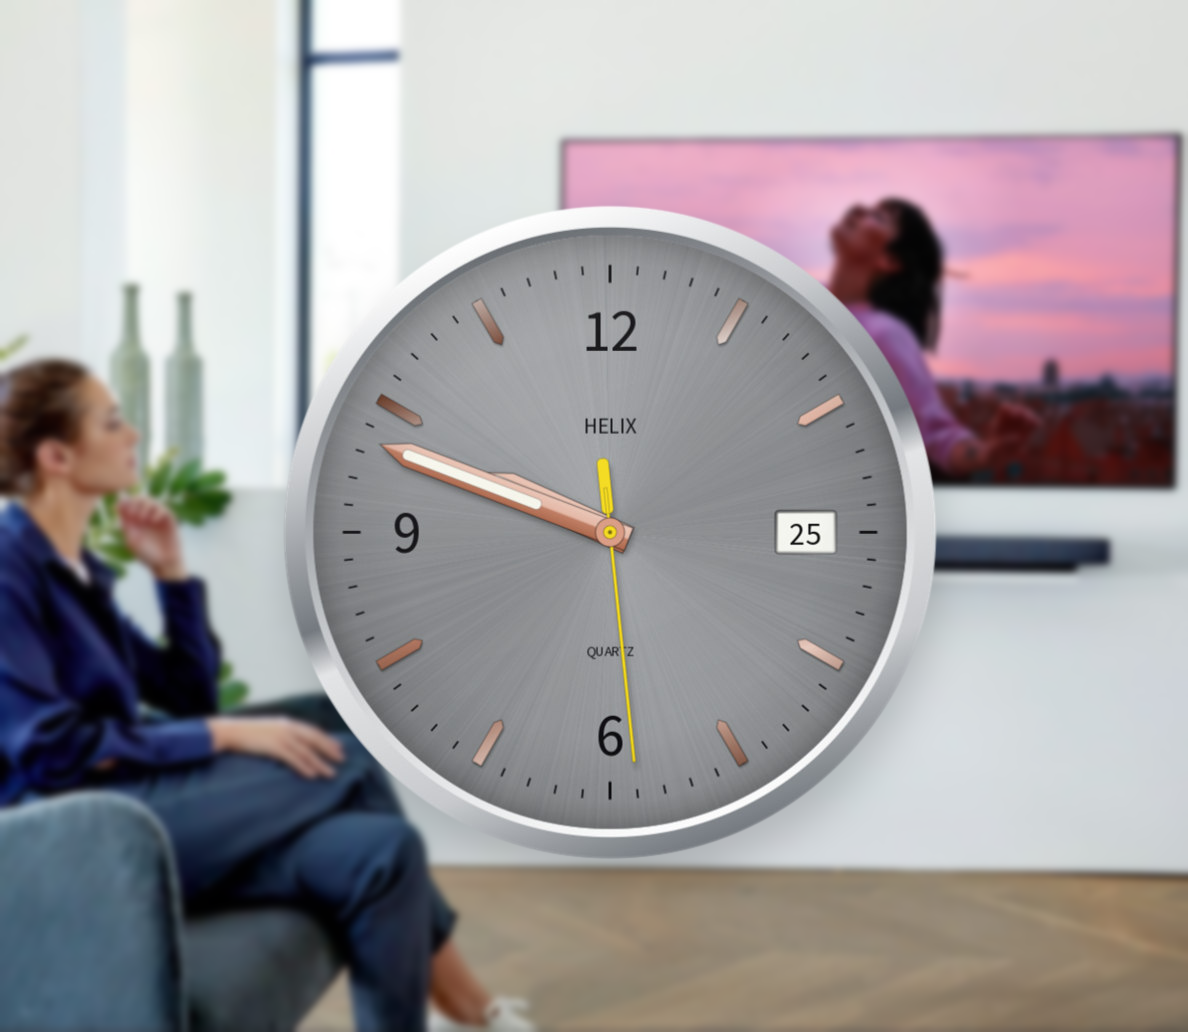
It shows 9.48.29
